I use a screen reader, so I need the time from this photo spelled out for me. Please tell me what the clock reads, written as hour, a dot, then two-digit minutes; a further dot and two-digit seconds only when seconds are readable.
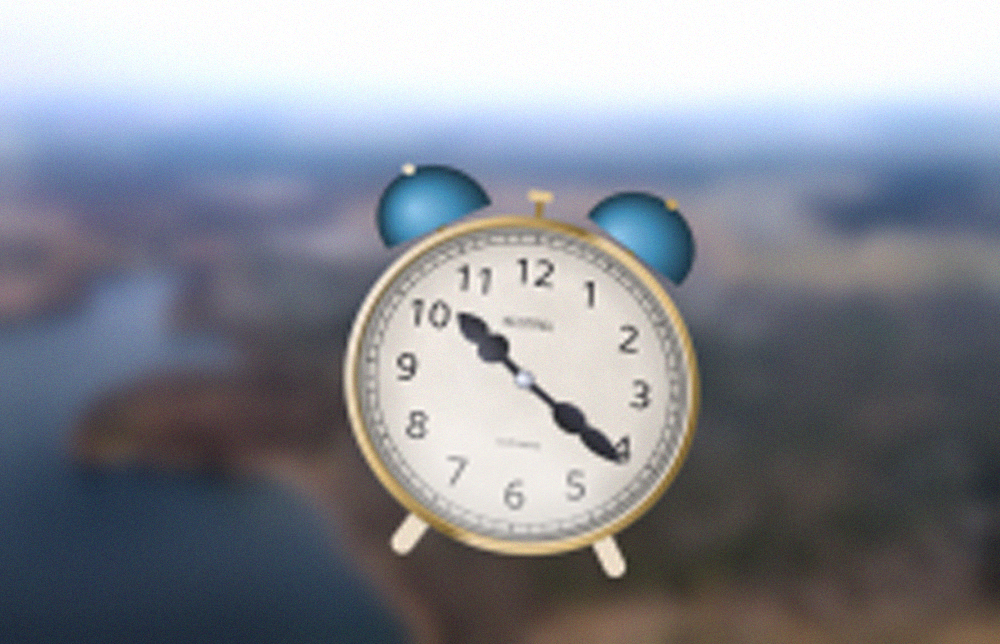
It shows 10.21
